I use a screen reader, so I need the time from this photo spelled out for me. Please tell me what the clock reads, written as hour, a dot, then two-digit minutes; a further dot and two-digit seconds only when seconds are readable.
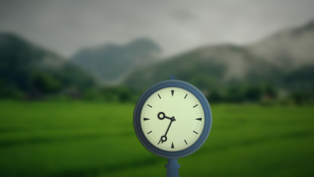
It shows 9.34
